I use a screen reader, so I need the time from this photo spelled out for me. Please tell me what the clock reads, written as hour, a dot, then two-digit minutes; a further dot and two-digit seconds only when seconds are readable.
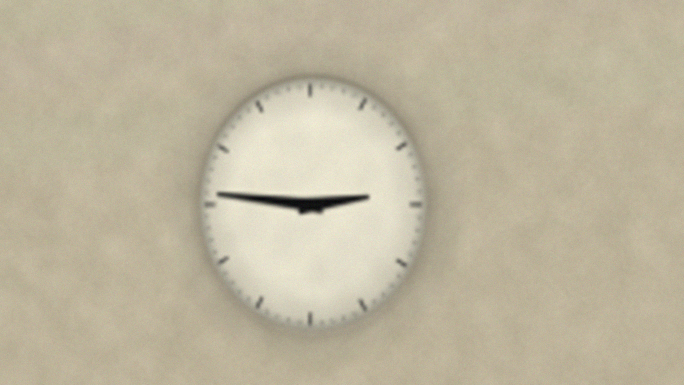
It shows 2.46
